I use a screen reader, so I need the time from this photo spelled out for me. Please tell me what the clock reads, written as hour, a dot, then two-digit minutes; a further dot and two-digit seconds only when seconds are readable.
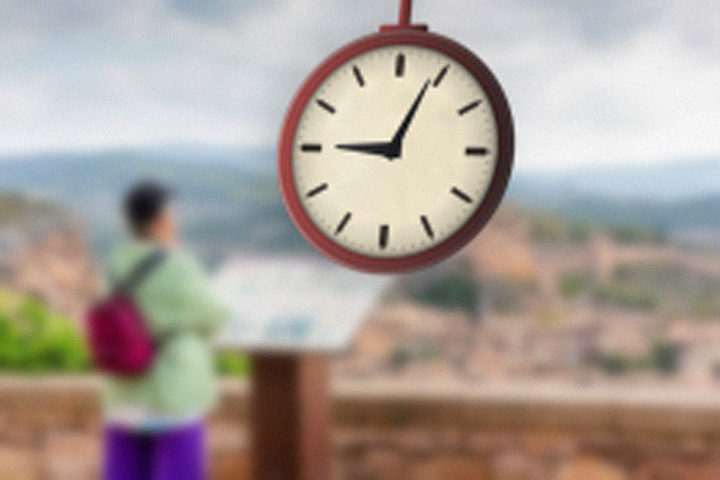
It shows 9.04
